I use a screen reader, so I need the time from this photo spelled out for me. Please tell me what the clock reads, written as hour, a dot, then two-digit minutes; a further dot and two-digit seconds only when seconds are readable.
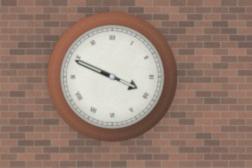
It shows 3.49
